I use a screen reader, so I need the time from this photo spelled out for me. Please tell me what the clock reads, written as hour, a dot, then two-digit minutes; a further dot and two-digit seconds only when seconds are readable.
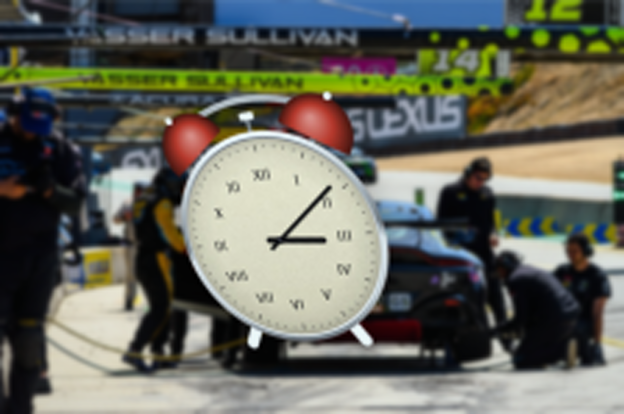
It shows 3.09
